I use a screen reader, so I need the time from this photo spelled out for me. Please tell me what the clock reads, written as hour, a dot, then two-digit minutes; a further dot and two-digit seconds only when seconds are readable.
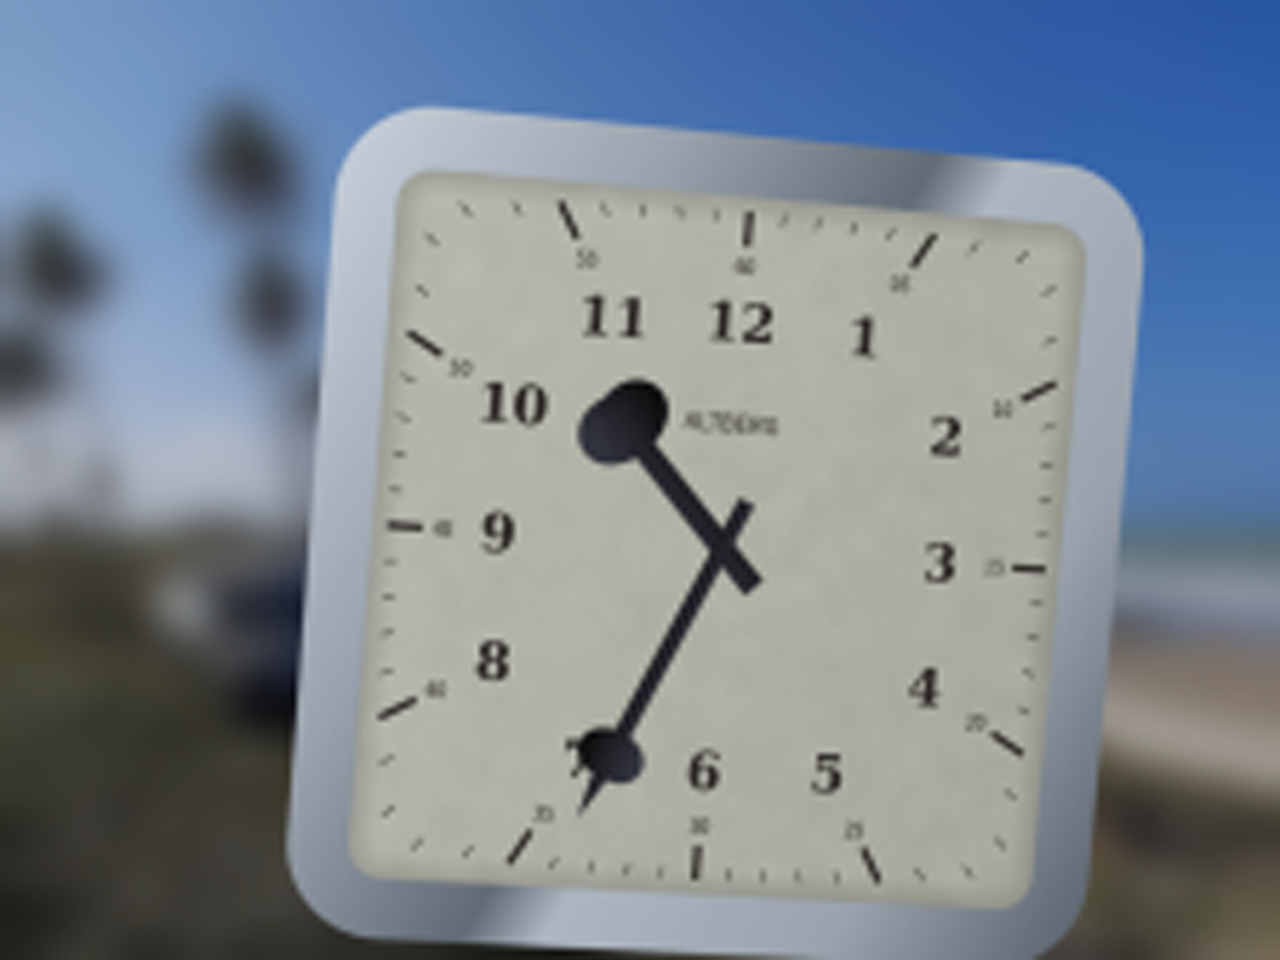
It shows 10.34
